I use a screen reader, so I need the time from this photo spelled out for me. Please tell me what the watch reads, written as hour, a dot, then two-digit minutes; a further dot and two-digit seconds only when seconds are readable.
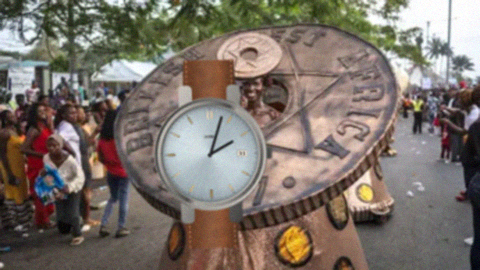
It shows 2.03
